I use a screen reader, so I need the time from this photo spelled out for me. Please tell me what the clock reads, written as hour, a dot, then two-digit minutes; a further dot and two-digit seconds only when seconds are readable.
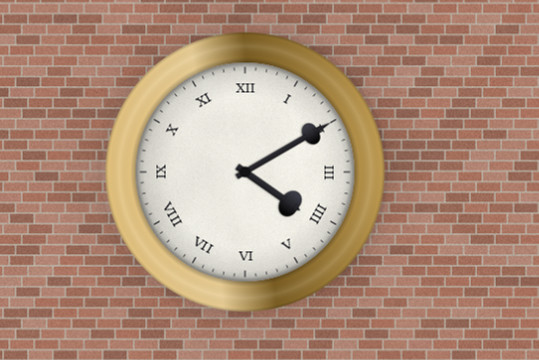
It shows 4.10
